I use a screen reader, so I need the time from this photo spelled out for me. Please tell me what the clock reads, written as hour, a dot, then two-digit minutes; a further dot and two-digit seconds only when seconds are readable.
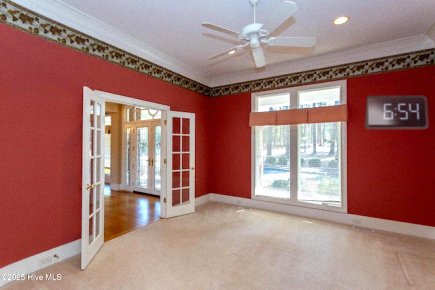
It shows 6.54
